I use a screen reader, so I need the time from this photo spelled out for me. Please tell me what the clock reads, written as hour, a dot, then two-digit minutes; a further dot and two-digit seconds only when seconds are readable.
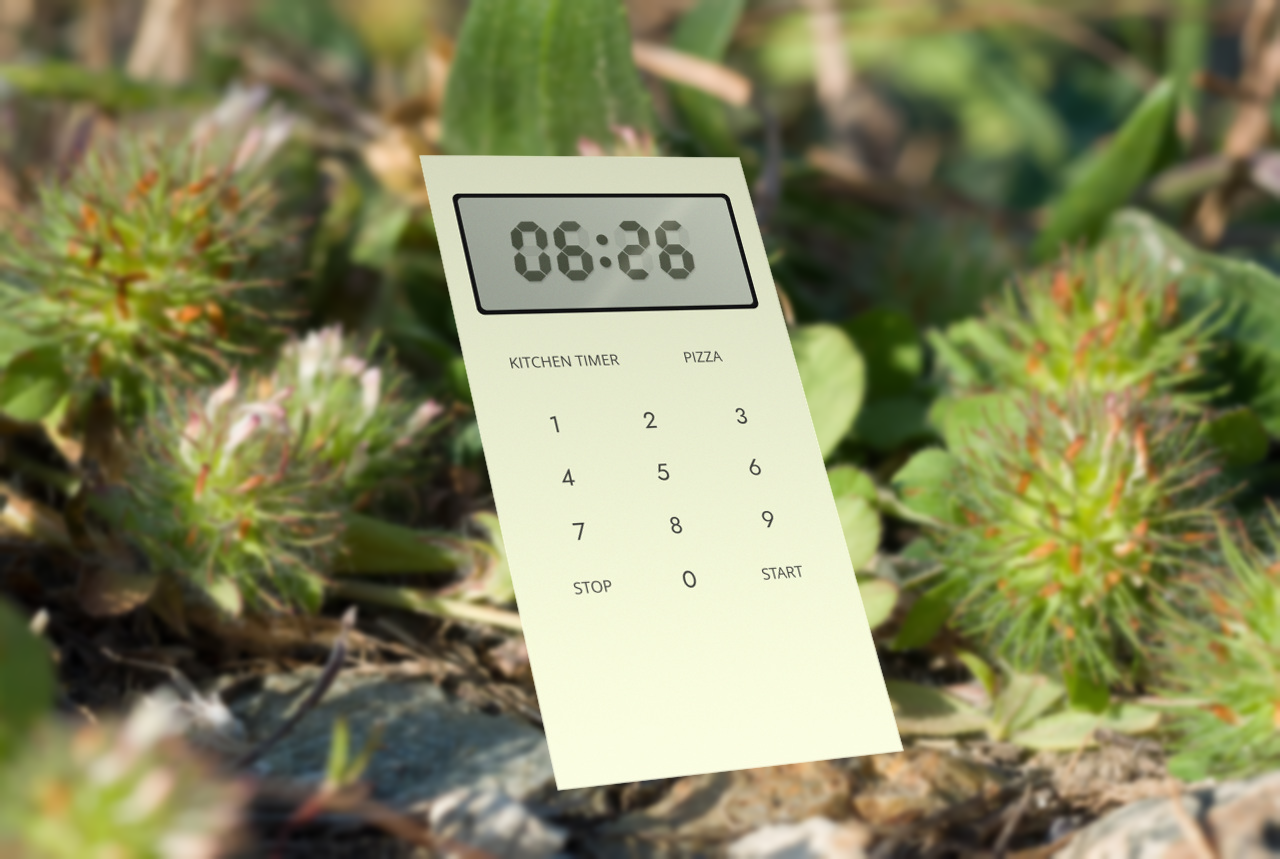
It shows 6.26
